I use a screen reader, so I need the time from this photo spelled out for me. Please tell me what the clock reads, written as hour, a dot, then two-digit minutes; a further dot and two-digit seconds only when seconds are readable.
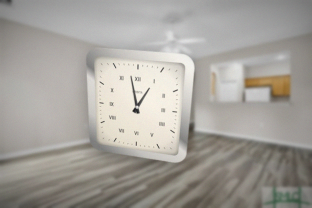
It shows 12.58
